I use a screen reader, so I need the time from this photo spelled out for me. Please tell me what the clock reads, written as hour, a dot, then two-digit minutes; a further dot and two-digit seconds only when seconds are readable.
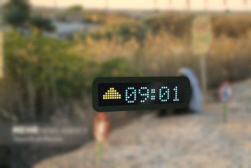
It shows 9.01
